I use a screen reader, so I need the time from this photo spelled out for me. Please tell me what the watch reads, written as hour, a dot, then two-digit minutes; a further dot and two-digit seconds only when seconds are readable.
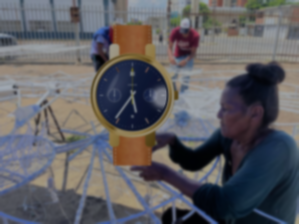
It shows 5.36
